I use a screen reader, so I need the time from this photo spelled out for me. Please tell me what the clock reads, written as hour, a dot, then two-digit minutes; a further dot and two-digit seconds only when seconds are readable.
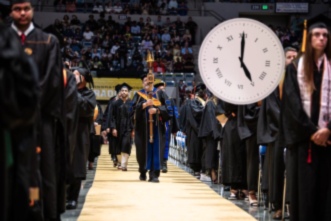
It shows 5.00
